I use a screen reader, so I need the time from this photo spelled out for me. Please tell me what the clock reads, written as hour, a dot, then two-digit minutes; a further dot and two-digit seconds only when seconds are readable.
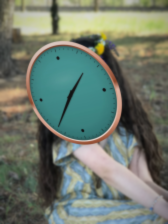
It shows 1.37
